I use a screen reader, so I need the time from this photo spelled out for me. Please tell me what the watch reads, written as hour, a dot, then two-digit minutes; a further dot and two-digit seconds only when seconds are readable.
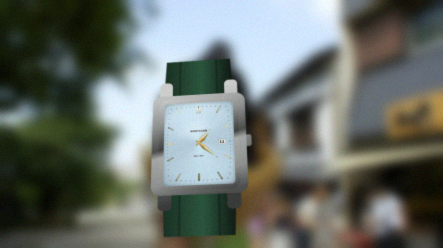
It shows 1.22
